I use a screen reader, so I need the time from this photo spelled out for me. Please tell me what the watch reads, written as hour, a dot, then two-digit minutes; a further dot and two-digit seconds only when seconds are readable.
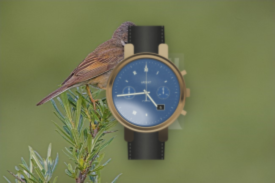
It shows 4.44
